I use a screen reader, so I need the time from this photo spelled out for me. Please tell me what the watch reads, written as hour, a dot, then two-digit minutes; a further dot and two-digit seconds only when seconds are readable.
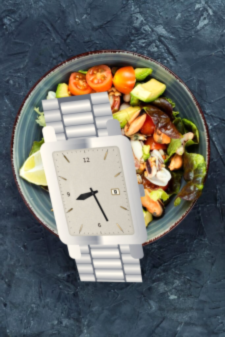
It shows 8.27
